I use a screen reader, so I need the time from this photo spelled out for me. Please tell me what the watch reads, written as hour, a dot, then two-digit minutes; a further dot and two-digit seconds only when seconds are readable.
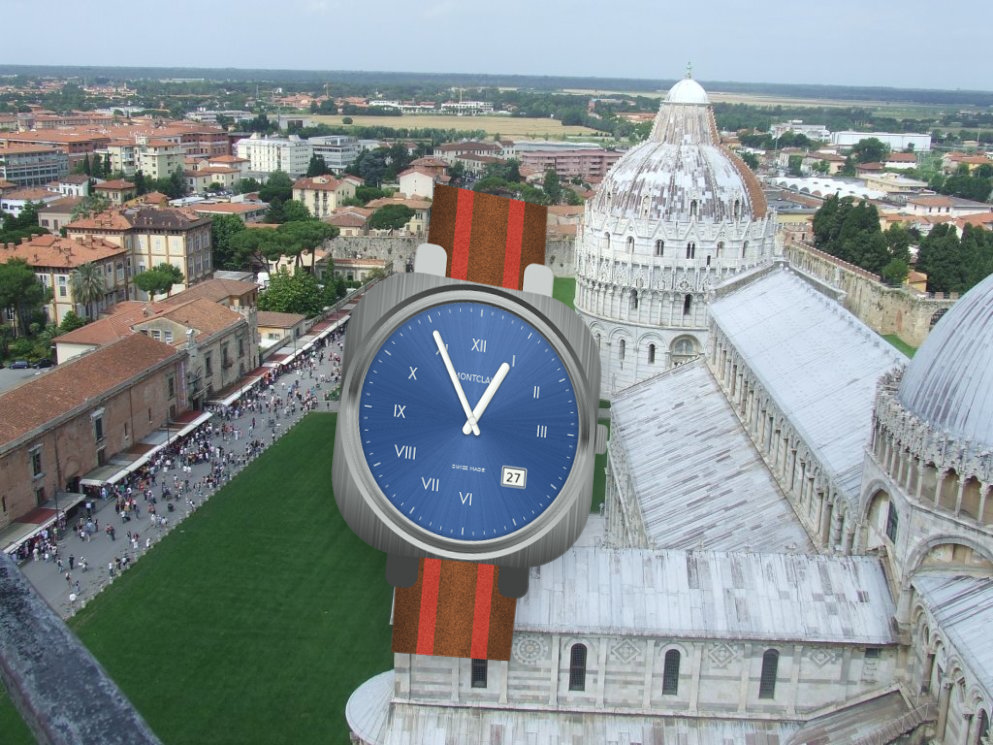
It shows 12.55
